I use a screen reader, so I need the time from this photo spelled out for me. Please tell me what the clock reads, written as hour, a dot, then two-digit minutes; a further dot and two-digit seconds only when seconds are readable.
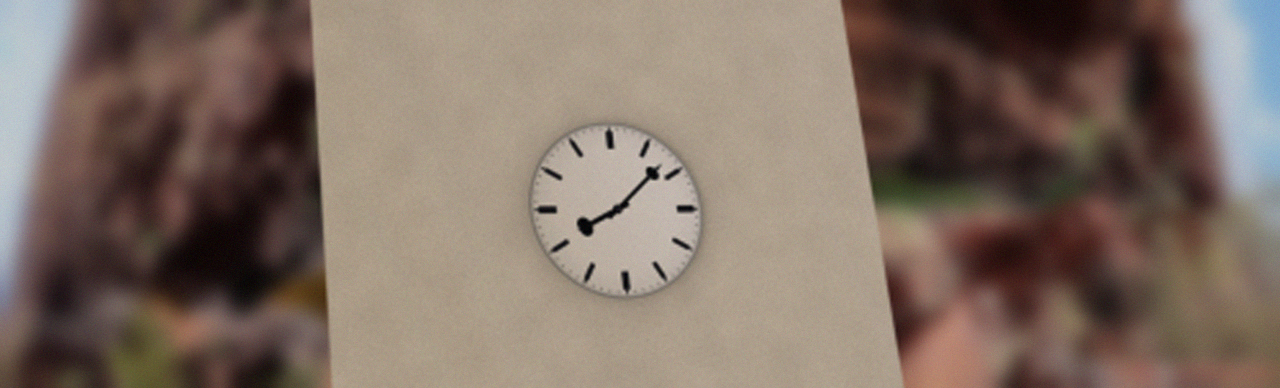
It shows 8.08
